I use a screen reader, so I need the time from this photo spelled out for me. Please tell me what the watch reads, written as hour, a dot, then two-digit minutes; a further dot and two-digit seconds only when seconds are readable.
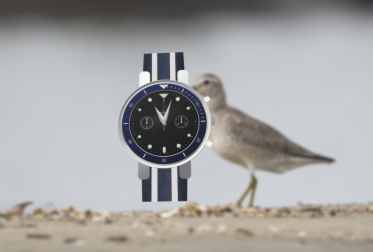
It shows 11.03
